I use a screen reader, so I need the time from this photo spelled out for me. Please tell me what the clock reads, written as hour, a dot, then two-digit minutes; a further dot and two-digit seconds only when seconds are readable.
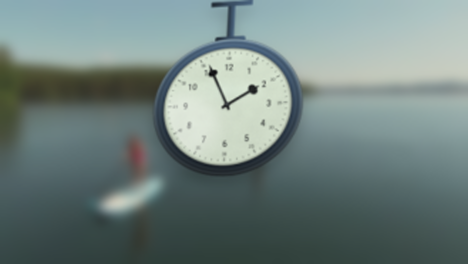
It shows 1.56
